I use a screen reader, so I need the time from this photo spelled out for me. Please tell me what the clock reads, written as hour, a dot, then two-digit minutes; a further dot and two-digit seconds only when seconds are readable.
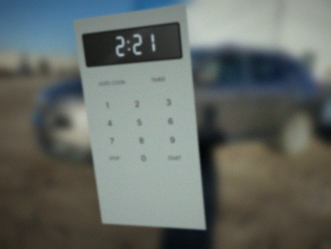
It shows 2.21
